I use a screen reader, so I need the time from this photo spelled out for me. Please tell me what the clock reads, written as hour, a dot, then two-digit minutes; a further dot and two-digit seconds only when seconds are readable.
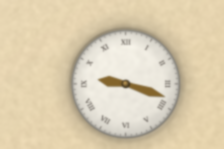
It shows 9.18
